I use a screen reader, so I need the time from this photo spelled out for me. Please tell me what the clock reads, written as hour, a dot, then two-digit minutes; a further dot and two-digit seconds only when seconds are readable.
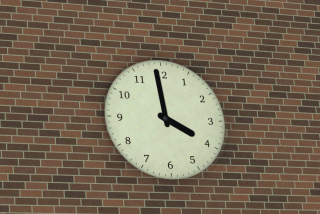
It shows 3.59
